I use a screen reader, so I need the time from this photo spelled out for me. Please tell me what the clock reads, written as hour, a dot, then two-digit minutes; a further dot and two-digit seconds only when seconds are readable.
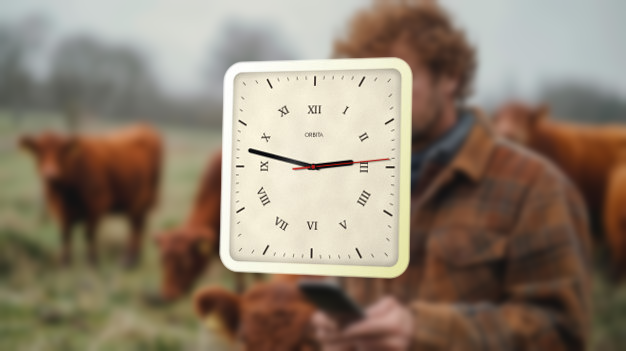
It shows 2.47.14
